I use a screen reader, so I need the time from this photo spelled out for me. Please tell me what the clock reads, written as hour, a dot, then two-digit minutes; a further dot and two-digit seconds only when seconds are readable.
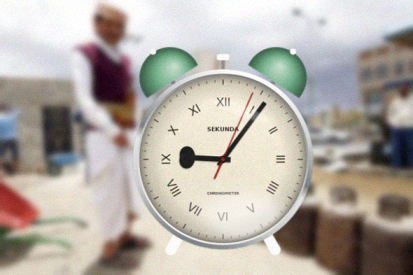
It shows 9.06.04
